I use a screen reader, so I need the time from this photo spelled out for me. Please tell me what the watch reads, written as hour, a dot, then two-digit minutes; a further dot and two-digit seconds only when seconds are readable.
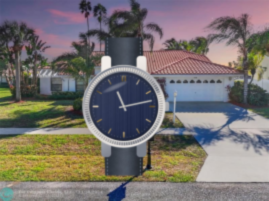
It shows 11.13
